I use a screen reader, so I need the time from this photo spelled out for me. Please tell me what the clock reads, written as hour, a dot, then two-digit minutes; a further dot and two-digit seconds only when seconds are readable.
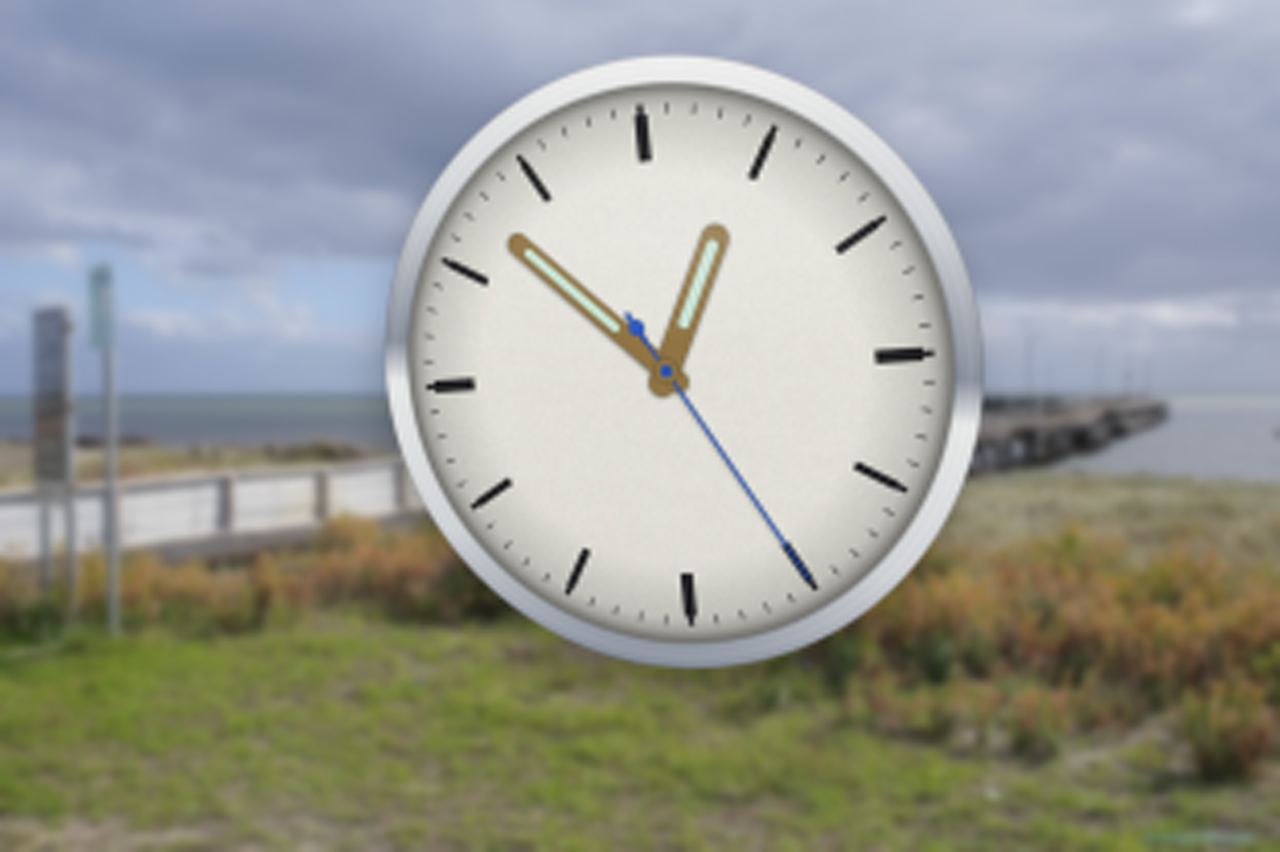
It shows 12.52.25
